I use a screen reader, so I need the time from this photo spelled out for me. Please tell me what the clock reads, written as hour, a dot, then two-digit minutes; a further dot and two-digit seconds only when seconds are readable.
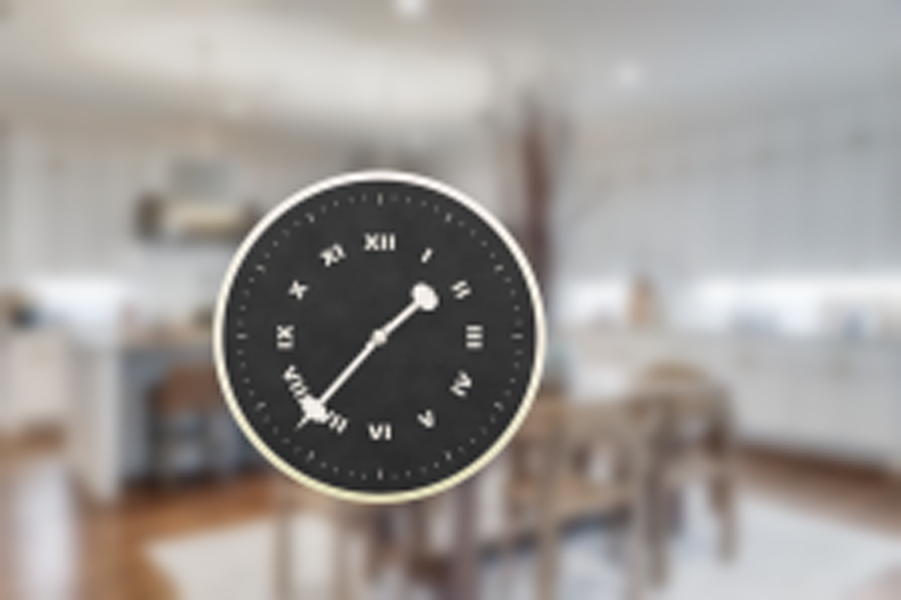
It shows 1.37
